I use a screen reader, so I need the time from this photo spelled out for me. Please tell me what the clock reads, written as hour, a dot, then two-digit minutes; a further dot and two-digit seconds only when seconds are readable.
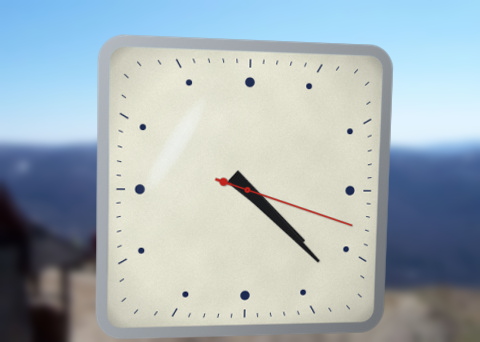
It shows 4.22.18
